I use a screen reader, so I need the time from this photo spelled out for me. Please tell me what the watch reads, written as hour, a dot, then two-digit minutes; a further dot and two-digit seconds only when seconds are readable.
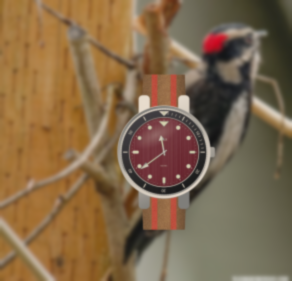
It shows 11.39
